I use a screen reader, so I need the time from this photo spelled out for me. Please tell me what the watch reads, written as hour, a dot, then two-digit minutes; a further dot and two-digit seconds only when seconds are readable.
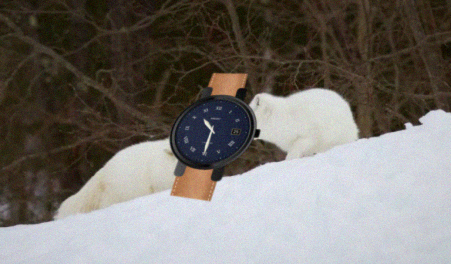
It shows 10.30
